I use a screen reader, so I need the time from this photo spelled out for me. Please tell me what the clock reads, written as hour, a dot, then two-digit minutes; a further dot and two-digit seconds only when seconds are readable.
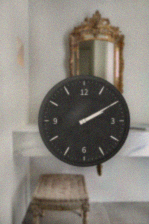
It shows 2.10
